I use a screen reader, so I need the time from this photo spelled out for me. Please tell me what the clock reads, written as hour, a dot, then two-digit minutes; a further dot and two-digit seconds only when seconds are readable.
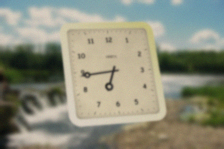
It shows 6.44
